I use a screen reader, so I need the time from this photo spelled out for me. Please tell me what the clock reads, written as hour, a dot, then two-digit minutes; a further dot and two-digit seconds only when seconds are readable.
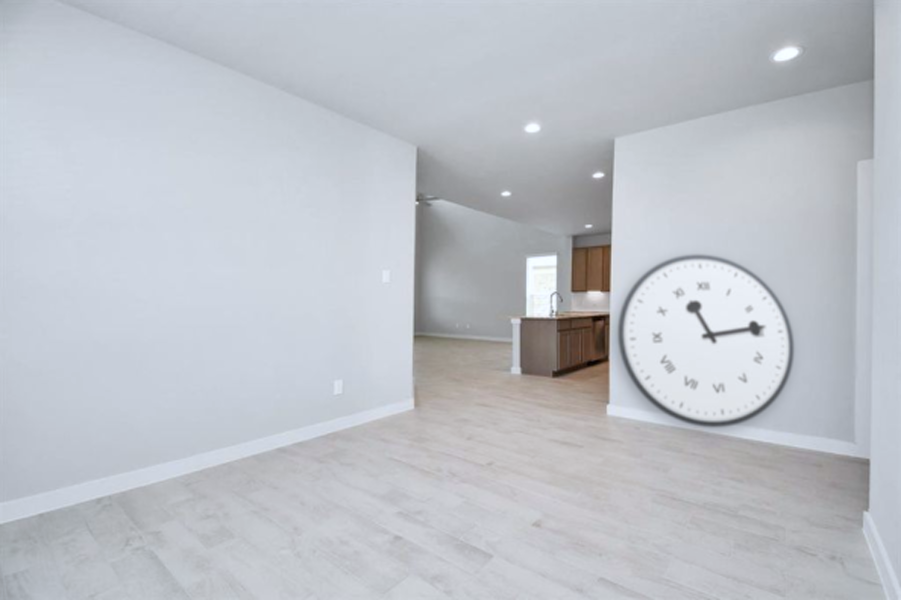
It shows 11.14
